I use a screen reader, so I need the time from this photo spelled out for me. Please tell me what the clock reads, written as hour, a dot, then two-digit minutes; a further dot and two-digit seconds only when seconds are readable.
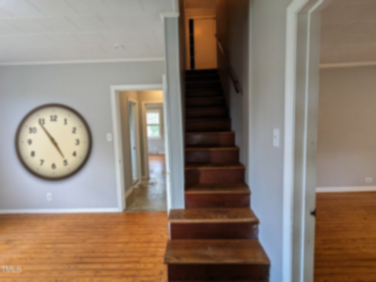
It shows 4.54
